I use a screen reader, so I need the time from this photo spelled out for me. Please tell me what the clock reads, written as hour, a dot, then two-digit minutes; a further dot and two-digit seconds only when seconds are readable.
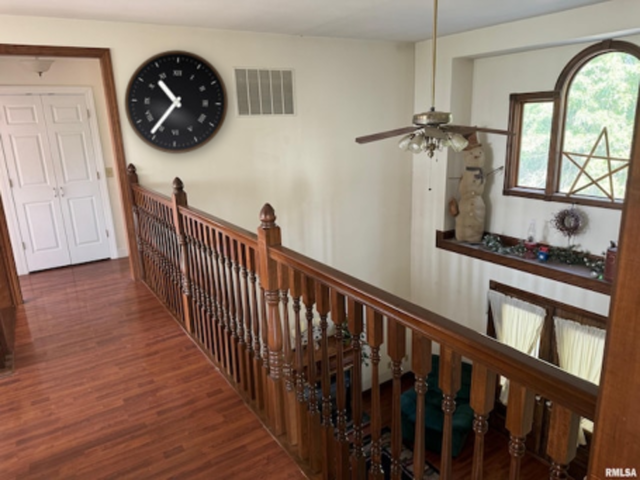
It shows 10.36
